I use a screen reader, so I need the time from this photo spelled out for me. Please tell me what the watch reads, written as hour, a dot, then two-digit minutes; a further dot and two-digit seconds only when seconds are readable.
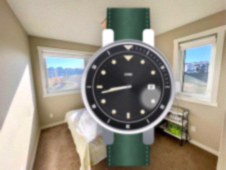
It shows 8.43
